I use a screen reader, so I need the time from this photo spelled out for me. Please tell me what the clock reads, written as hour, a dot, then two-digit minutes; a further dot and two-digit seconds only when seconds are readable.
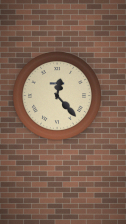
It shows 12.23
